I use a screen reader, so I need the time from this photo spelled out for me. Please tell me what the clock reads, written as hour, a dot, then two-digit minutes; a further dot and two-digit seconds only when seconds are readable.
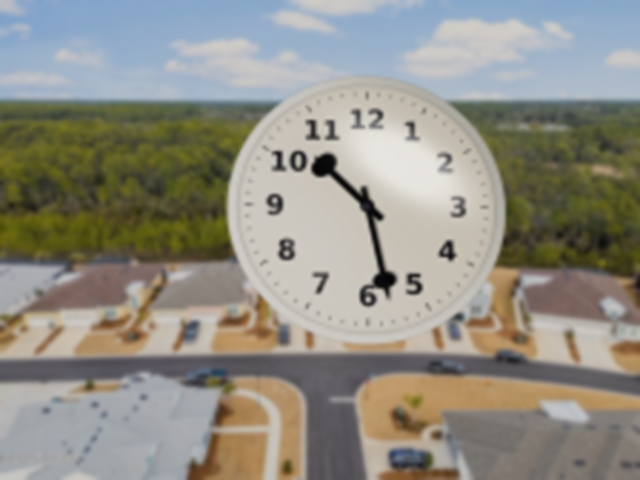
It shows 10.28
